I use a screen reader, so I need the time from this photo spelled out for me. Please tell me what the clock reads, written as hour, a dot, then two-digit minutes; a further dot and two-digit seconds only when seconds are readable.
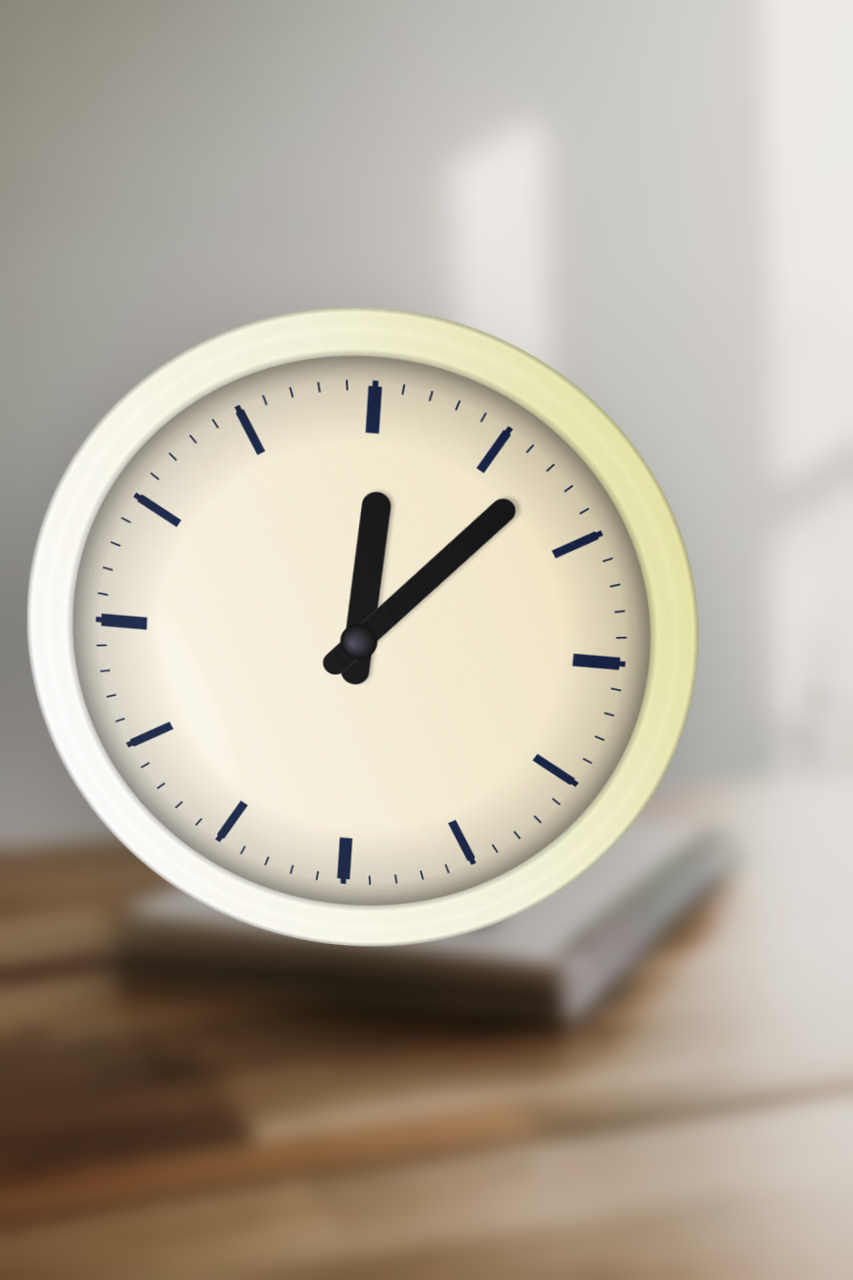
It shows 12.07
